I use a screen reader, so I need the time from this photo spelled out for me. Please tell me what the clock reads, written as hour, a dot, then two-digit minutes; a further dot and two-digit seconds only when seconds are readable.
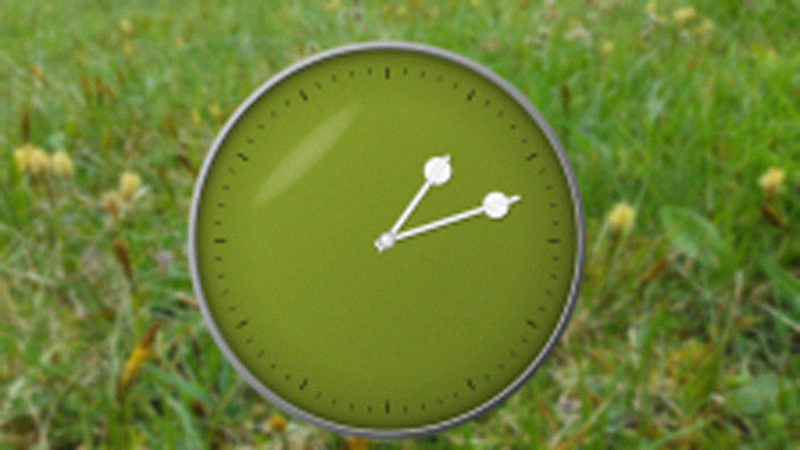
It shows 1.12
